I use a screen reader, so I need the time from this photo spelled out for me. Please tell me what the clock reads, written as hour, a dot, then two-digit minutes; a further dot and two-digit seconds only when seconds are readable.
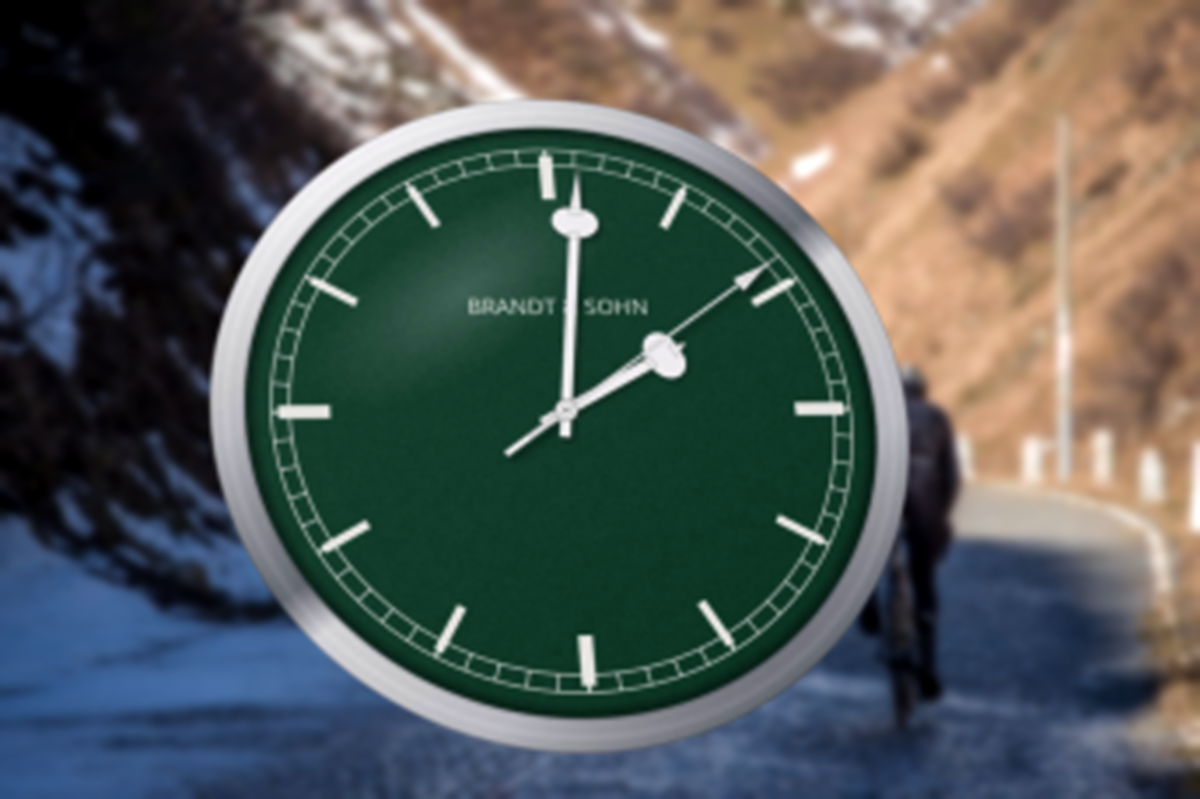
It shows 2.01.09
